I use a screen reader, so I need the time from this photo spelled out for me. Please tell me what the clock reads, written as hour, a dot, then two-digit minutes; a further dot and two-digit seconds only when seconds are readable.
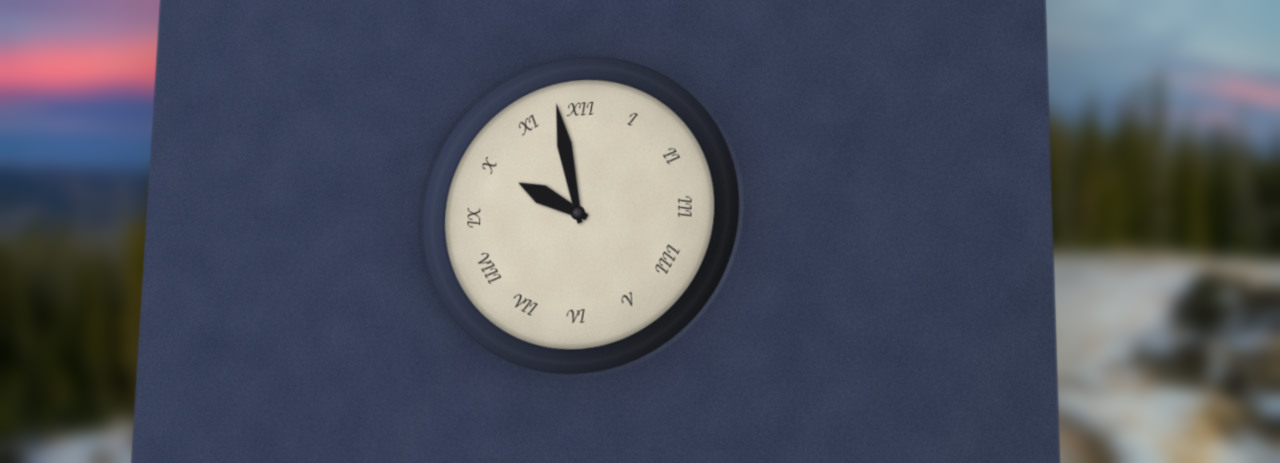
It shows 9.58
